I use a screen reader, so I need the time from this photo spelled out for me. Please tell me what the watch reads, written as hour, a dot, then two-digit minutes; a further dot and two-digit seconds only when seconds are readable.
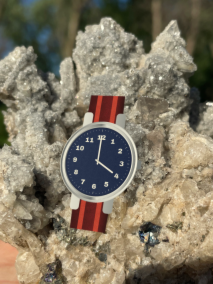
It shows 4.00
